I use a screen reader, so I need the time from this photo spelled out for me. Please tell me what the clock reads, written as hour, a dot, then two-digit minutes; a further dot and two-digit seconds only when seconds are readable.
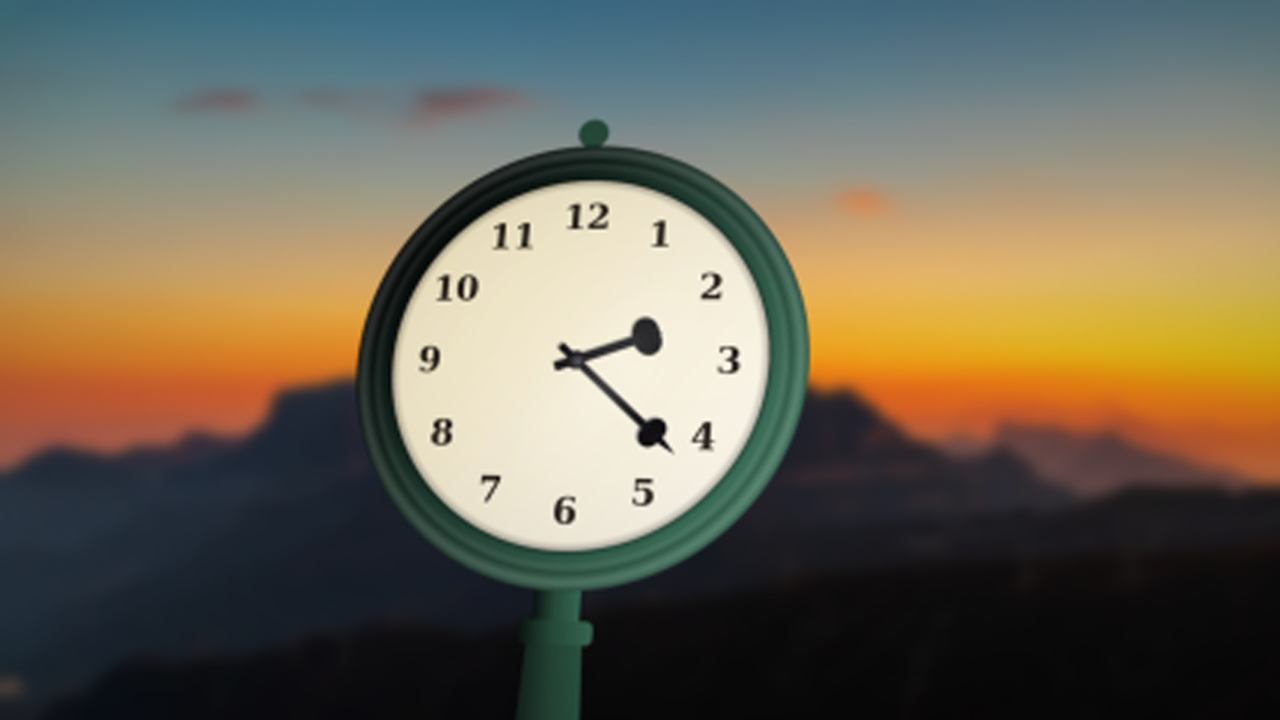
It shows 2.22
